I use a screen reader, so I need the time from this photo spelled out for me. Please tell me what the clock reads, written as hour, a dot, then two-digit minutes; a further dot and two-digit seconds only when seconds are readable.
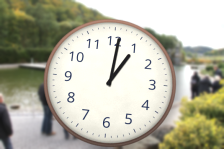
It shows 1.01
